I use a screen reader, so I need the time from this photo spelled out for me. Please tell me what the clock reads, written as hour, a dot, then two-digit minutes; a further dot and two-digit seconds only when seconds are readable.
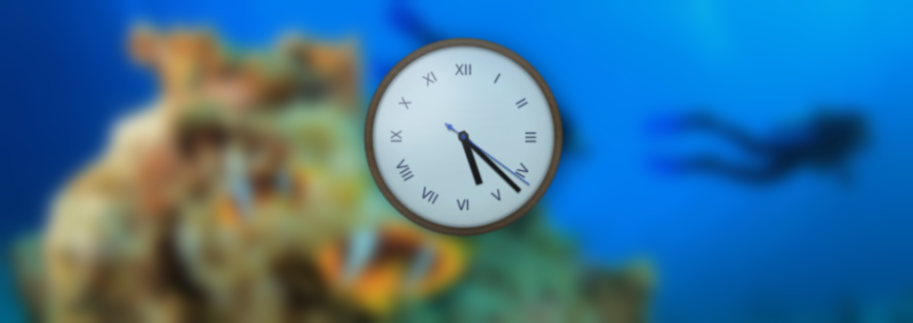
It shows 5.22.21
